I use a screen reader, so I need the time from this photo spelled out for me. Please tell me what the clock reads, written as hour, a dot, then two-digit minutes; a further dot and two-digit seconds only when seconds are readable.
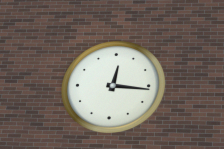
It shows 12.16
